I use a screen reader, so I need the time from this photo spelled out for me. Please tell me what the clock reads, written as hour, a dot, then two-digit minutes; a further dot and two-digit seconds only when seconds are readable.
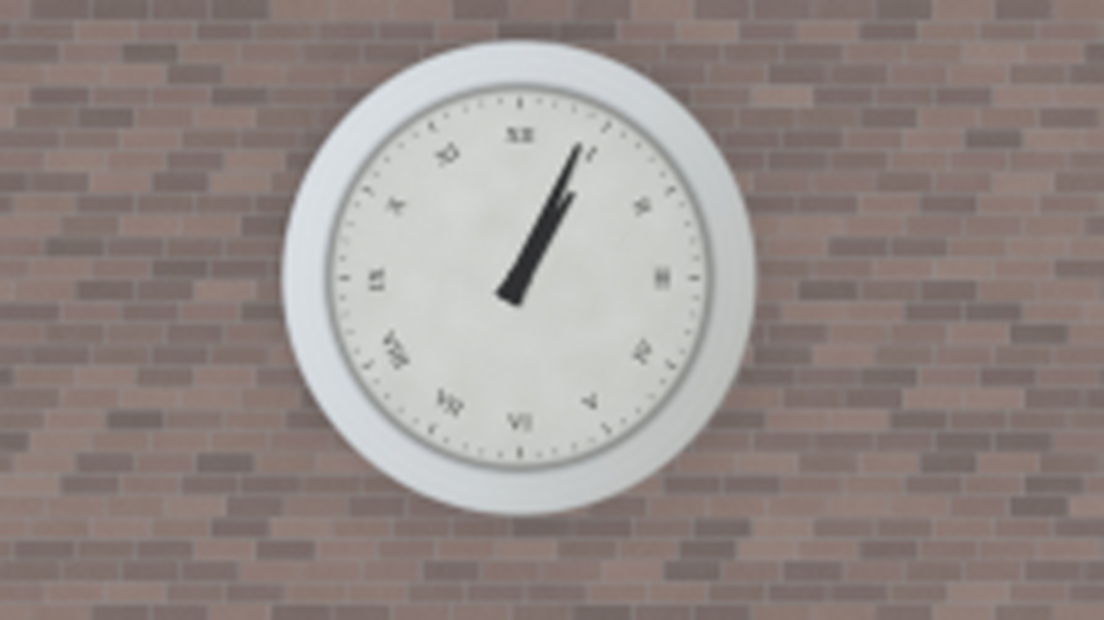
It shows 1.04
